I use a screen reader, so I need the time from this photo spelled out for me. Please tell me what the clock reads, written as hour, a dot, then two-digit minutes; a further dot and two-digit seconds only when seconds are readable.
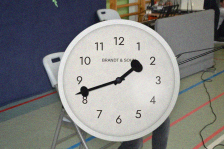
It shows 1.42
